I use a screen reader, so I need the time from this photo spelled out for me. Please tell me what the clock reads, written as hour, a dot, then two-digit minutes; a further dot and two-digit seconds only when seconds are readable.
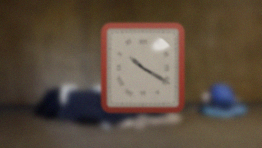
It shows 10.20
